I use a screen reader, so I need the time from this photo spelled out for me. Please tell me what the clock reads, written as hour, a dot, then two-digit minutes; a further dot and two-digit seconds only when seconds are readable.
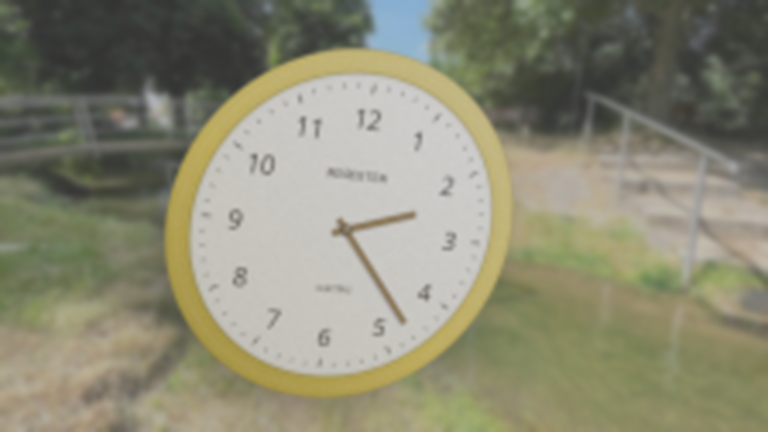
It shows 2.23
